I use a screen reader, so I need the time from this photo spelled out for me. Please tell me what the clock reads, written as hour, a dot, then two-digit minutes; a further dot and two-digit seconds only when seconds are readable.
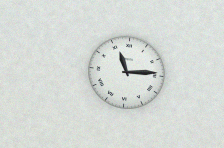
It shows 11.14
